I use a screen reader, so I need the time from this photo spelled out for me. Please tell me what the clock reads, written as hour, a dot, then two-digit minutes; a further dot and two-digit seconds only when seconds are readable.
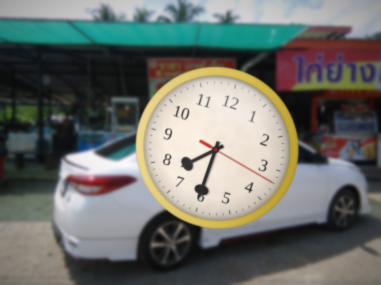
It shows 7.30.17
